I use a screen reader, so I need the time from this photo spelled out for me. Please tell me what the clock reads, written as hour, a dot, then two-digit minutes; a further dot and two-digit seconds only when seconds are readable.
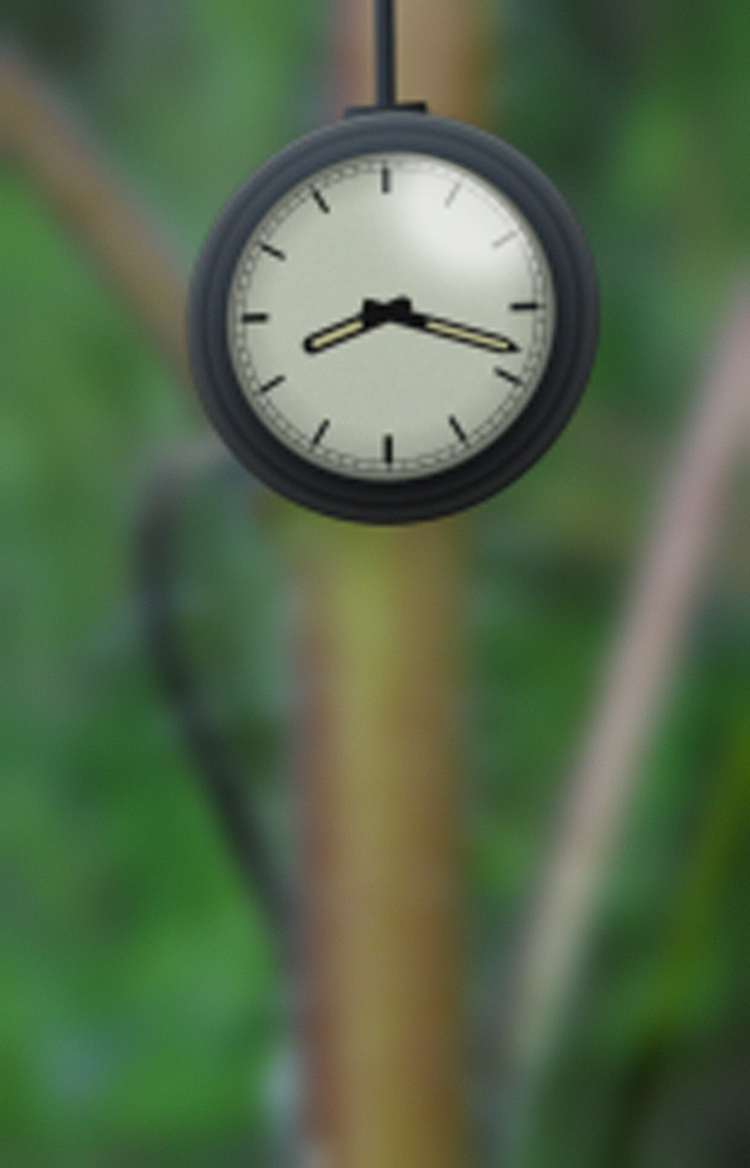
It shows 8.18
